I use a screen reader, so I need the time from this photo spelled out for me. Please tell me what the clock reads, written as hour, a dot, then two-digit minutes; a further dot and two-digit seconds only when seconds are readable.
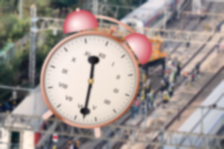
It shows 11.28
